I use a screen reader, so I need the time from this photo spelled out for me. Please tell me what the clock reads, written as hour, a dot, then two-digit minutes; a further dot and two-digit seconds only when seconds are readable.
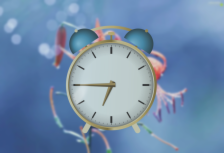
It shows 6.45
